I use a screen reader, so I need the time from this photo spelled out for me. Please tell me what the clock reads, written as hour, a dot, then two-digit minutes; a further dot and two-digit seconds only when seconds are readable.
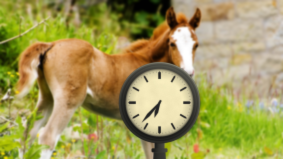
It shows 6.37
